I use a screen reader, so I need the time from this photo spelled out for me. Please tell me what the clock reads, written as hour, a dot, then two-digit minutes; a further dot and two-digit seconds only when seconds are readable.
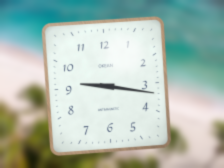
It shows 9.17
